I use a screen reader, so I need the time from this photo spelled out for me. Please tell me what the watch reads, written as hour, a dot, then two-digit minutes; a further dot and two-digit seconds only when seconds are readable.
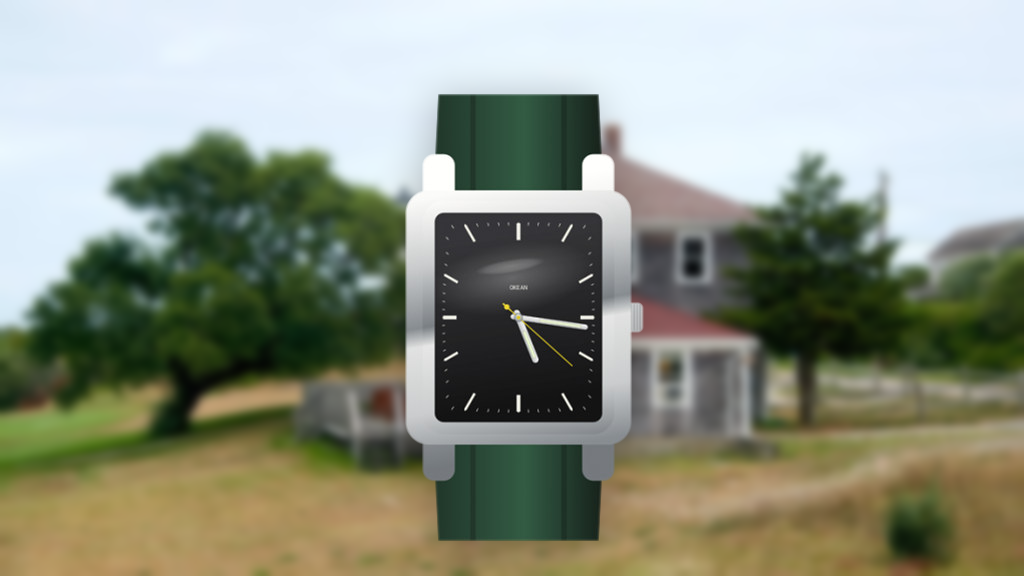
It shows 5.16.22
